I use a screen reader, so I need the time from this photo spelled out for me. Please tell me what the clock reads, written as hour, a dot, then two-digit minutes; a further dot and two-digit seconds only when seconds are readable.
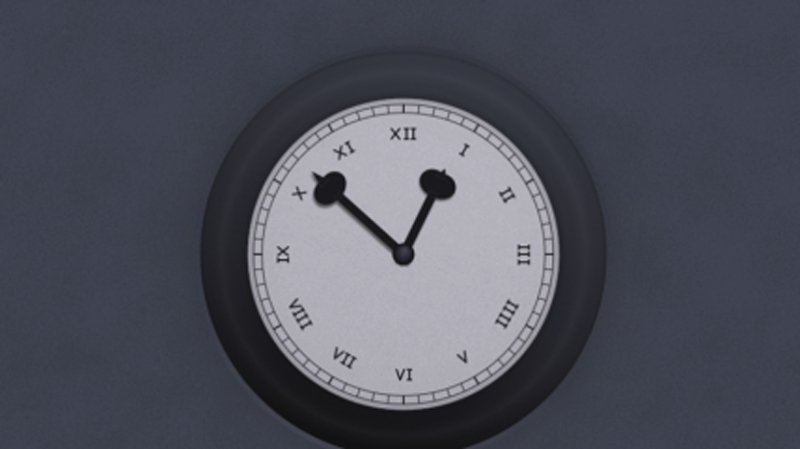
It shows 12.52
